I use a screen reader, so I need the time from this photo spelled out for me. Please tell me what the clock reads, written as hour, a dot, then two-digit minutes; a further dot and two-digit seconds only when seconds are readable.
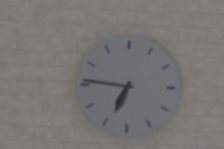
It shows 6.46
